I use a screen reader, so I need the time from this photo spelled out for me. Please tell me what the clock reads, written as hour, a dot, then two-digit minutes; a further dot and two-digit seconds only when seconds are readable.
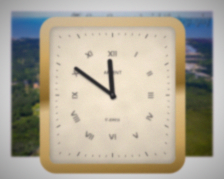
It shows 11.51
